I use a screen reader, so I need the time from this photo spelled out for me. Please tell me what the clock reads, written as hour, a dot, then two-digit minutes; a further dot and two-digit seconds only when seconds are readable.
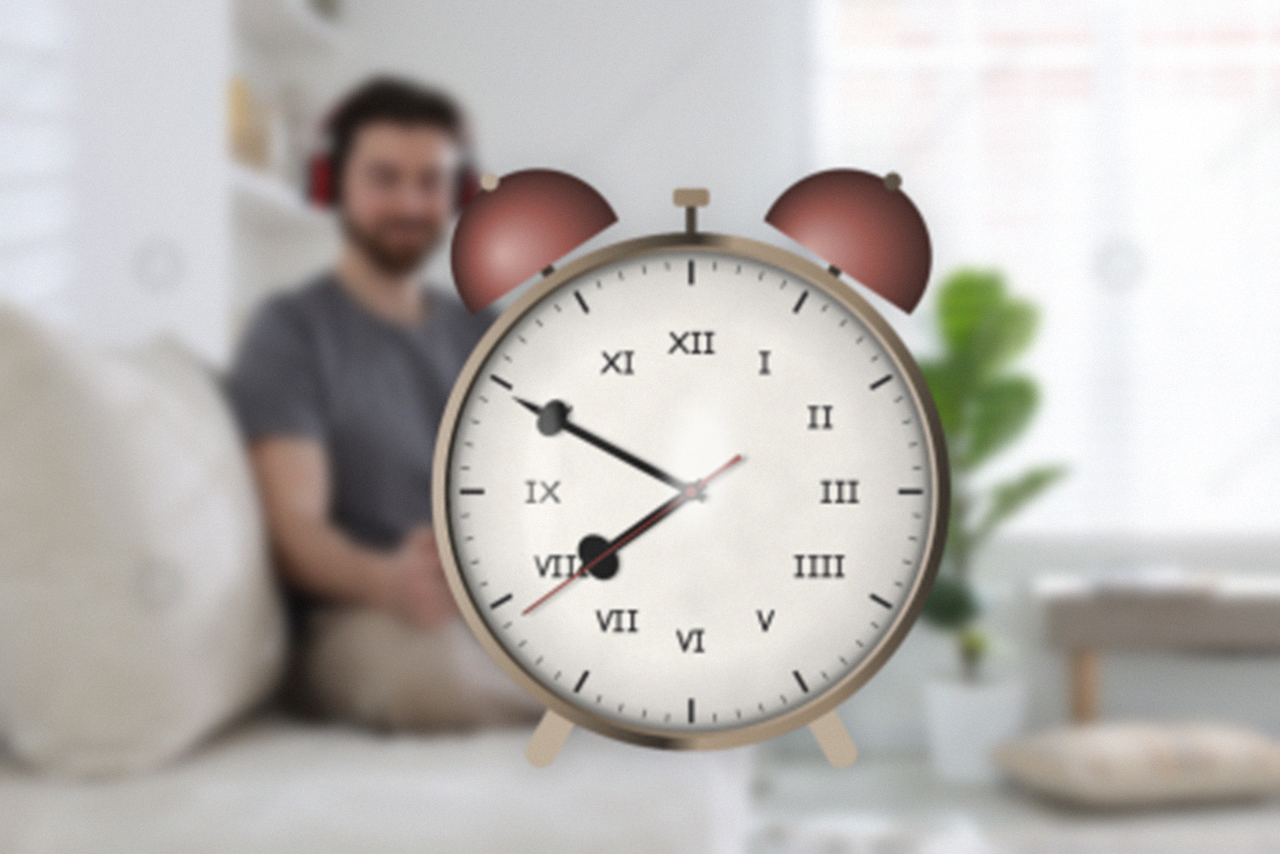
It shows 7.49.39
